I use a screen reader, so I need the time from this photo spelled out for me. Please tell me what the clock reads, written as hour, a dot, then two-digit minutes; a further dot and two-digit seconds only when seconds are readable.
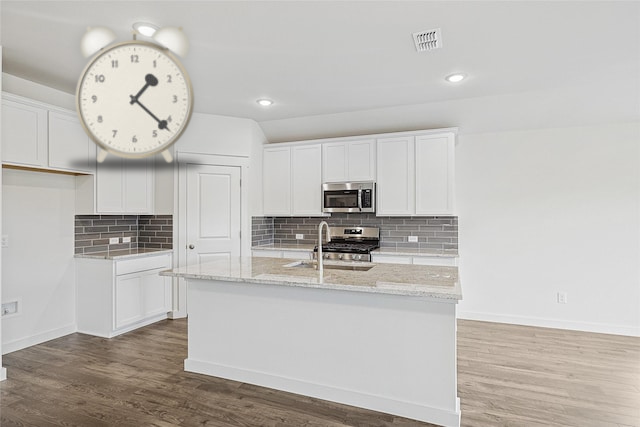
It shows 1.22
